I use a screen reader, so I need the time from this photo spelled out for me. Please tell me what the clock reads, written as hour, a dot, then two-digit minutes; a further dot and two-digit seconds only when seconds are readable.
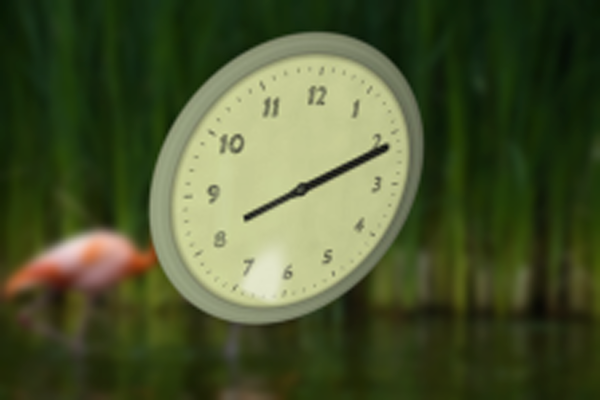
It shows 8.11
